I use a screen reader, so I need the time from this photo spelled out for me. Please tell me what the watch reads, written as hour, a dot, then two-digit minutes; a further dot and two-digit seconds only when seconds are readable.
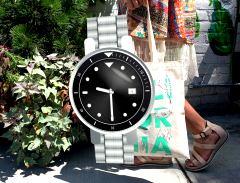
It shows 9.30
